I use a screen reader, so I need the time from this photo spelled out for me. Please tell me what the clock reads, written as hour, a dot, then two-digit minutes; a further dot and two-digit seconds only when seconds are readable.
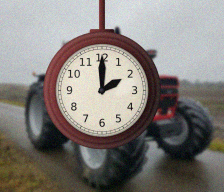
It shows 2.00
